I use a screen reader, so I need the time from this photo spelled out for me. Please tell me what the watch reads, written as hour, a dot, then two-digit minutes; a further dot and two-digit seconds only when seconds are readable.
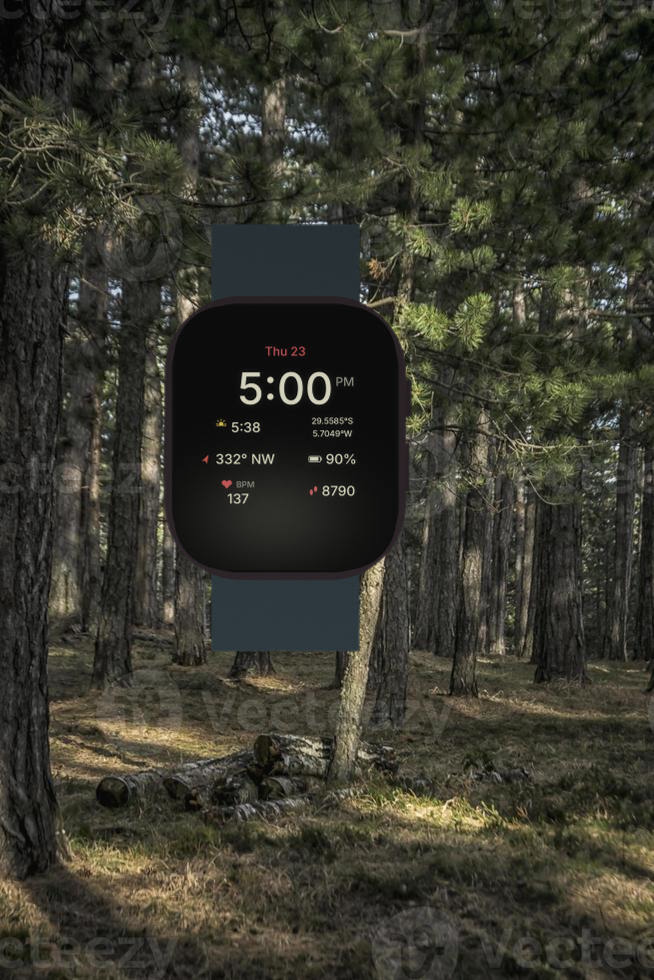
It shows 5.00
